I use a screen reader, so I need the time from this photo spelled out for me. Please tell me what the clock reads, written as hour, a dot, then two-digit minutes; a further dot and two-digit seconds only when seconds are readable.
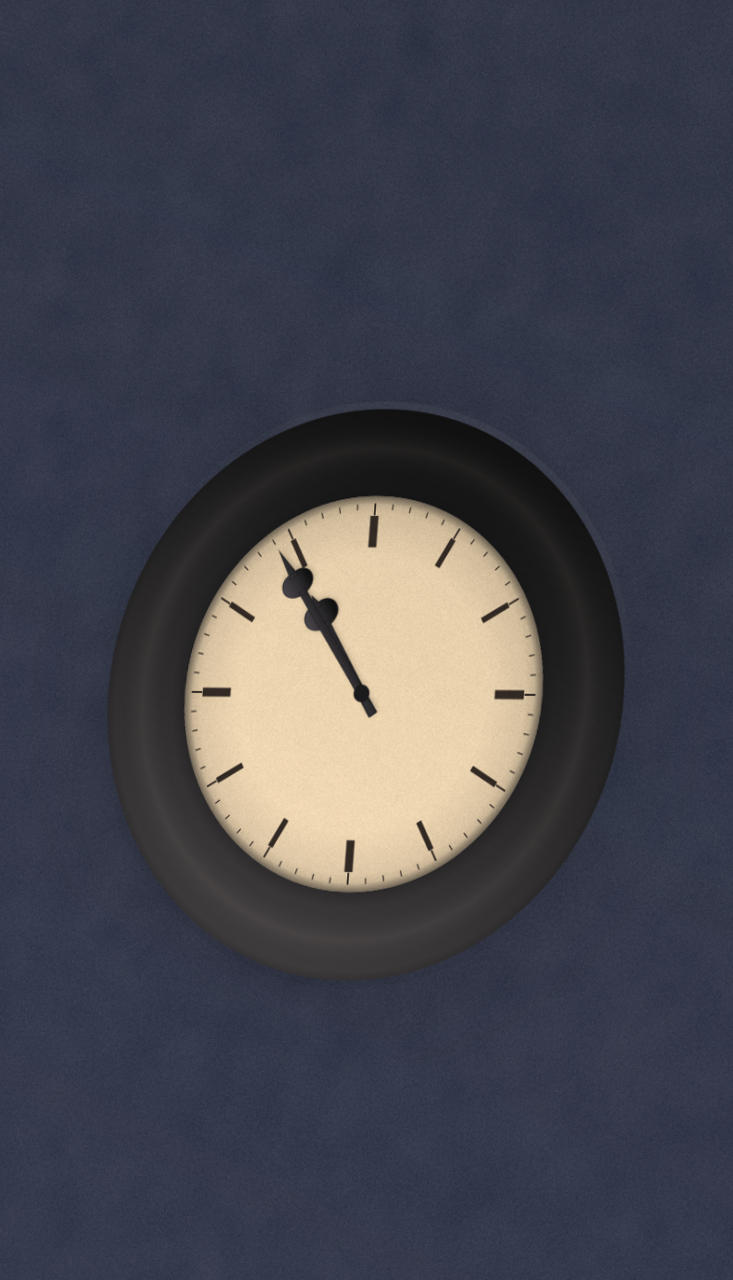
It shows 10.54
